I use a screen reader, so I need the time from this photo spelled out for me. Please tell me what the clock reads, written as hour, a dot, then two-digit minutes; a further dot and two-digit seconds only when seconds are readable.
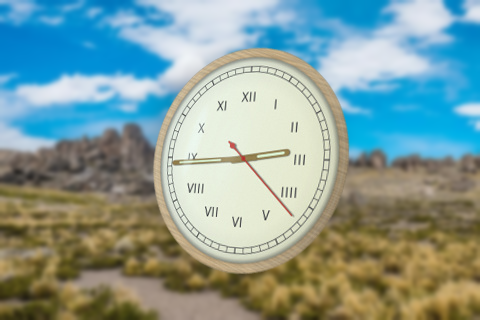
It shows 2.44.22
